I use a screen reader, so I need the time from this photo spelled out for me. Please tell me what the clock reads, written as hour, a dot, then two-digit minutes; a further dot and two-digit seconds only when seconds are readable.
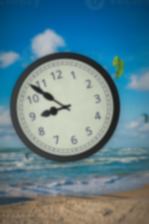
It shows 8.53
